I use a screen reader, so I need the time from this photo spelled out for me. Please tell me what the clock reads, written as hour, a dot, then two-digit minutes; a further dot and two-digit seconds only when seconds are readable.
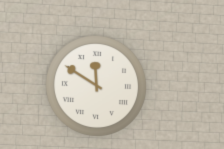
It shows 11.50
